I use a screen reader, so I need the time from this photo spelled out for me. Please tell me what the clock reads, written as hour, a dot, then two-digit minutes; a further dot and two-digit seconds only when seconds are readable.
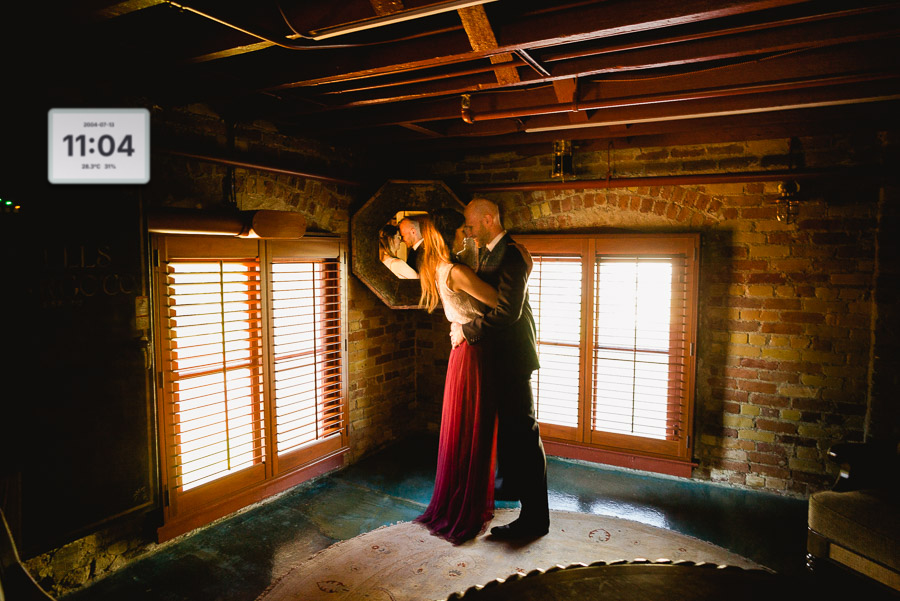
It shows 11.04
